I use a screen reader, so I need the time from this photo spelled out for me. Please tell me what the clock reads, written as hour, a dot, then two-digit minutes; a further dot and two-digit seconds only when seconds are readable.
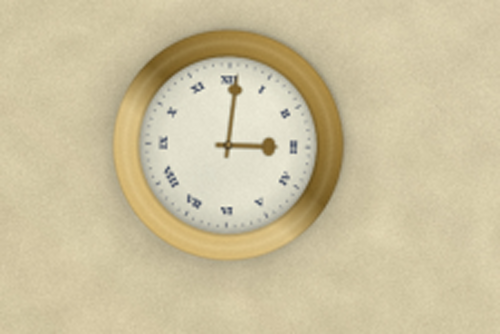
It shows 3.01
